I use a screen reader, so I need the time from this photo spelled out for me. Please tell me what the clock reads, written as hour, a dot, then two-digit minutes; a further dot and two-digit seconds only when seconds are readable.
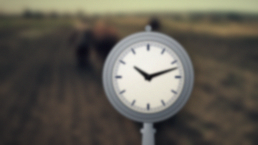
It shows 10.12
